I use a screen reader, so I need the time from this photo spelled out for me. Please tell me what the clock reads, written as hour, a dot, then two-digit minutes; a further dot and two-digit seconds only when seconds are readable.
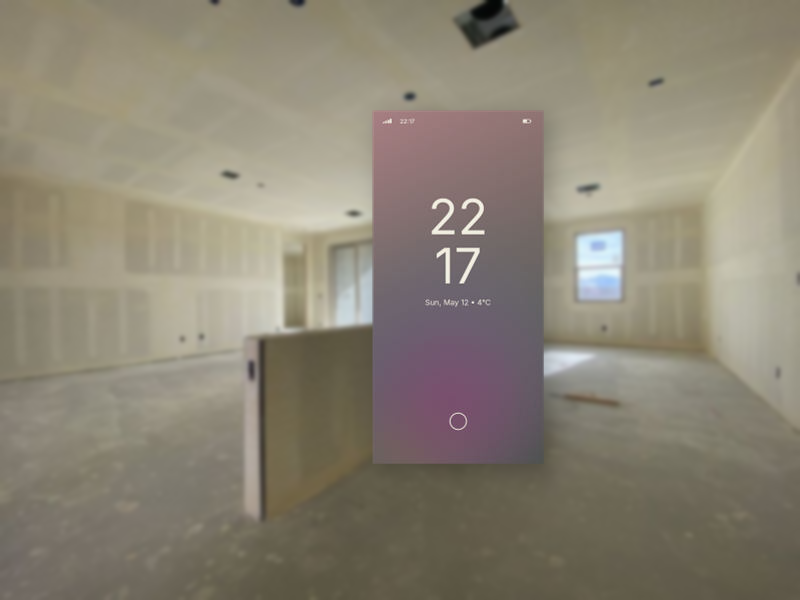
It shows 22.17
